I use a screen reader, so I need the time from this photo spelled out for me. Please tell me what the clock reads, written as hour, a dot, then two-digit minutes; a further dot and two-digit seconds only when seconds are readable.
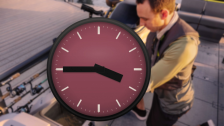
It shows 3.45
